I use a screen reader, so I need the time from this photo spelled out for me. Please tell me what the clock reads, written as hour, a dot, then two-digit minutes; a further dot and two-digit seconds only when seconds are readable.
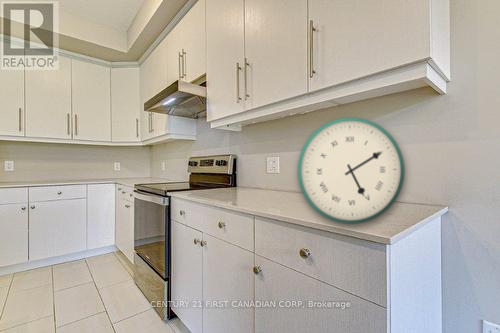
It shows 5.10
